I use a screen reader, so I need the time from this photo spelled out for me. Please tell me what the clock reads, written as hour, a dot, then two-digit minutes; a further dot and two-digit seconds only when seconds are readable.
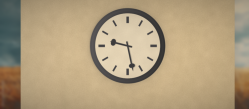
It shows 9.28
